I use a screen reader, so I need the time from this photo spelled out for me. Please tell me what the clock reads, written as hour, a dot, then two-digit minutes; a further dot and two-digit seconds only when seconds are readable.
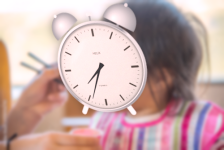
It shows 7.34
